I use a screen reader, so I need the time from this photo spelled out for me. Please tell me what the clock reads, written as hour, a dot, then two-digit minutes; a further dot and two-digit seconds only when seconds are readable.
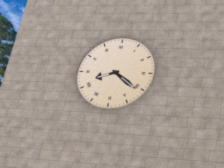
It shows 8.21
